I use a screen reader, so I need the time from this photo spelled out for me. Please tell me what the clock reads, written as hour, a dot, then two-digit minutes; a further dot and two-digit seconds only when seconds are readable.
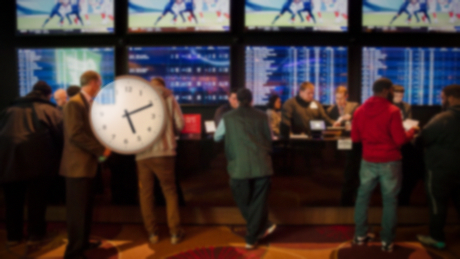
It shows 5.11
